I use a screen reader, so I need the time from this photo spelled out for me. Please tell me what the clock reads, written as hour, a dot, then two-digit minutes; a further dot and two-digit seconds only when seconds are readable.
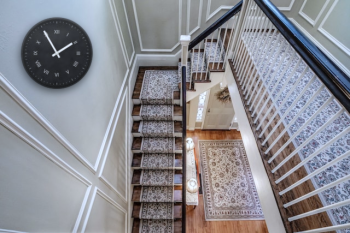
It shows 1.55
